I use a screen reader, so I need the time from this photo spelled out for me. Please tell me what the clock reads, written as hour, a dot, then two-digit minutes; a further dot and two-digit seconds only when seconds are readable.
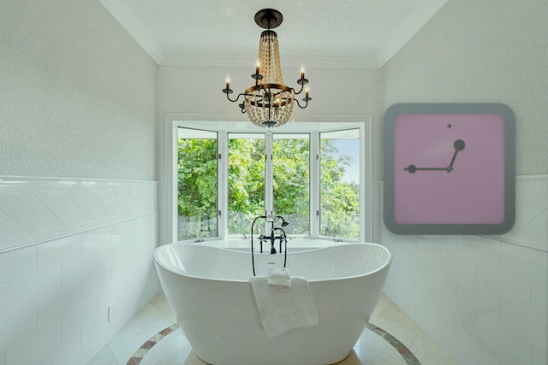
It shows 12.45
